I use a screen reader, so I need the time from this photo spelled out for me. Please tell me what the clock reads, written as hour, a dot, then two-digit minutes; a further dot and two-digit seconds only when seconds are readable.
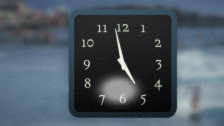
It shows 4.58
